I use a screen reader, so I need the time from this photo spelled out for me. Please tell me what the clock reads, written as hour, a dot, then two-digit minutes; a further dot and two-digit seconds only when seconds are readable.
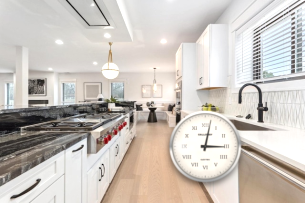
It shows 3.02
